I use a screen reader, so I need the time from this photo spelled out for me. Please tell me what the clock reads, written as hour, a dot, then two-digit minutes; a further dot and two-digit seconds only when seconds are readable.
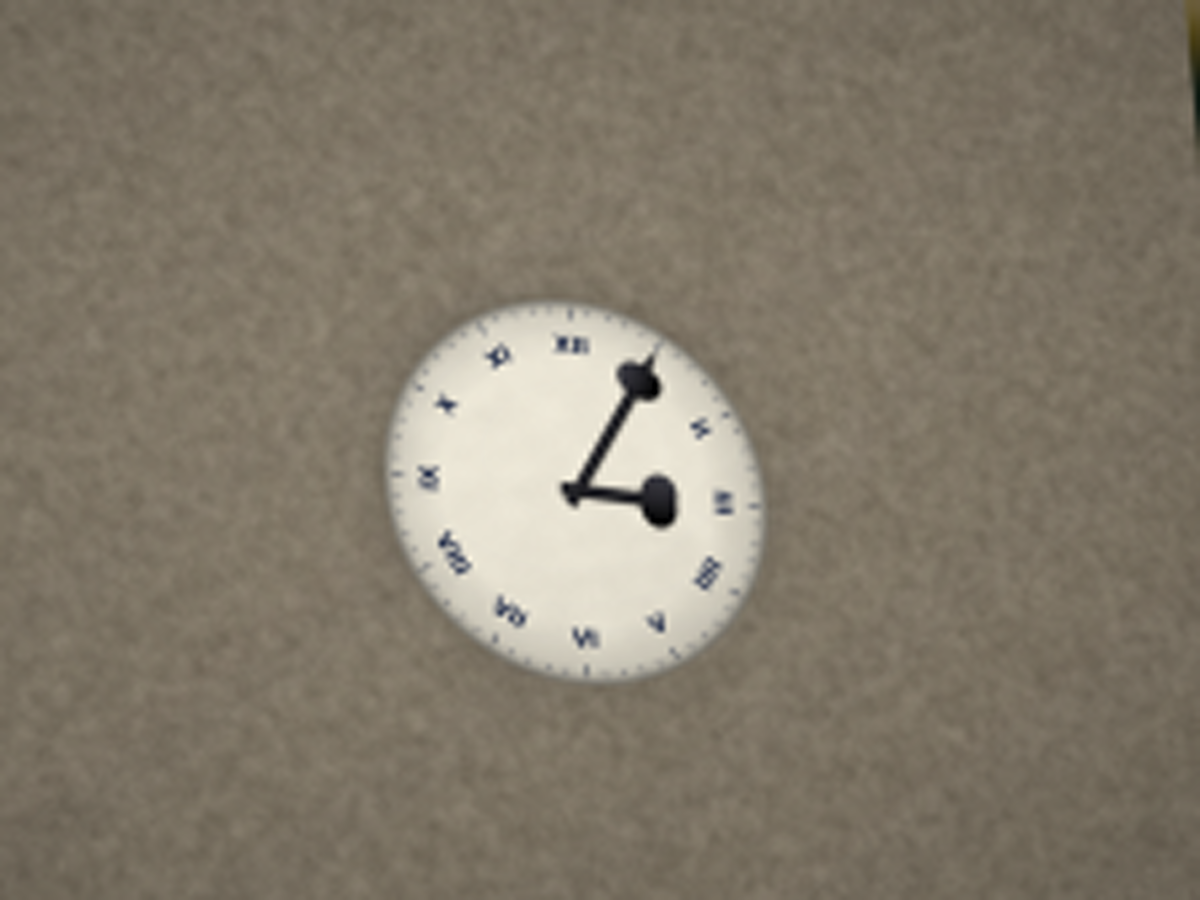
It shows 3.05
